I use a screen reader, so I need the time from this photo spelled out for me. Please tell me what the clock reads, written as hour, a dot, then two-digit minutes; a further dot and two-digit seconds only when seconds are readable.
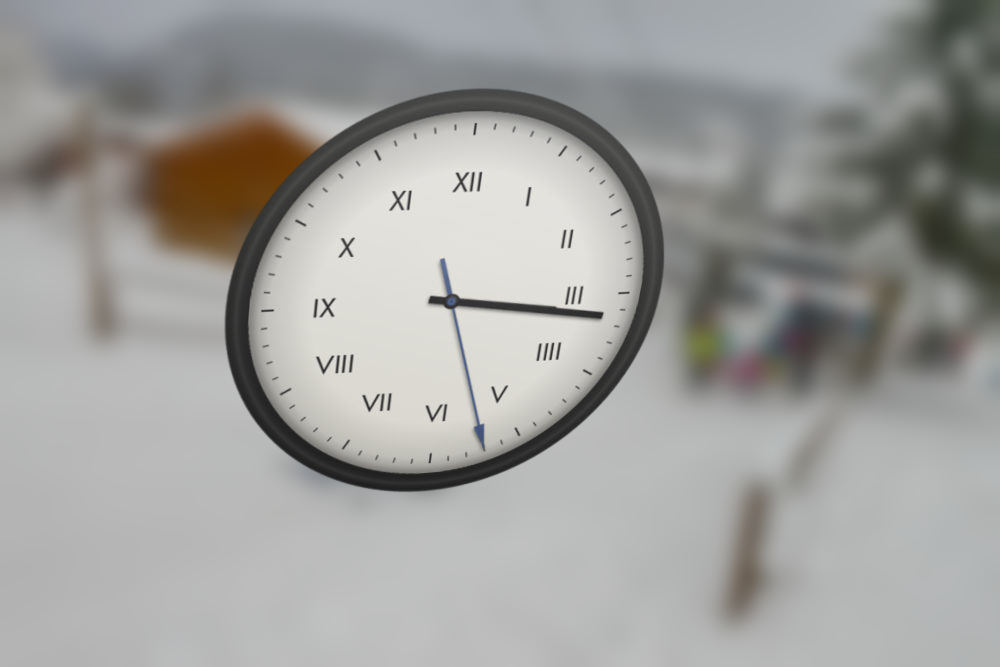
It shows 3.16.27
